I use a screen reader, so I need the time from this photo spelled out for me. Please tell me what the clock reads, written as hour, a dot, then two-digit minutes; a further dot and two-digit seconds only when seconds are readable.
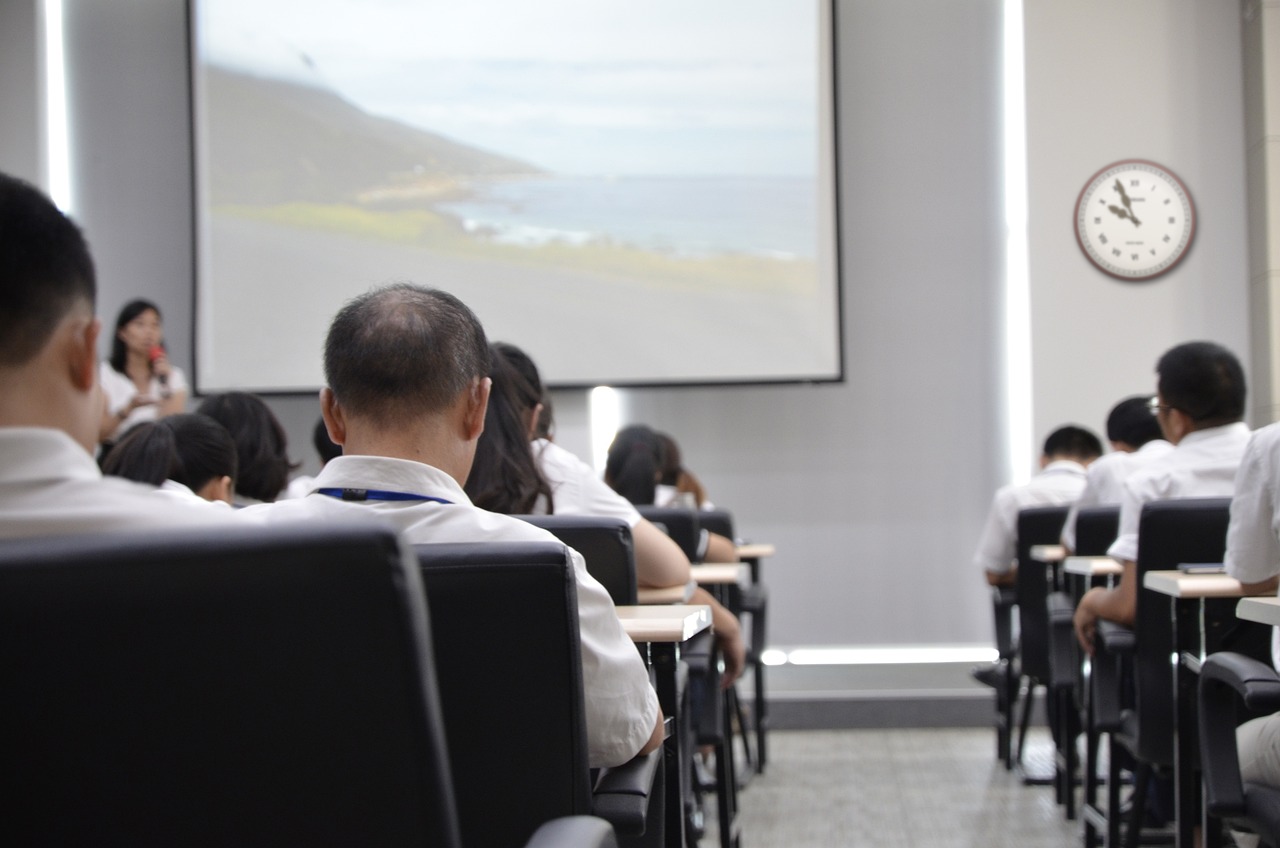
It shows 9.56
